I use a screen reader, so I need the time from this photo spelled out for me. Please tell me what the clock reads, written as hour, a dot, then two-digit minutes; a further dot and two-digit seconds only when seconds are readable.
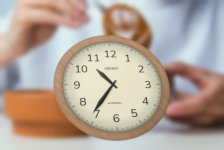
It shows 10.36
